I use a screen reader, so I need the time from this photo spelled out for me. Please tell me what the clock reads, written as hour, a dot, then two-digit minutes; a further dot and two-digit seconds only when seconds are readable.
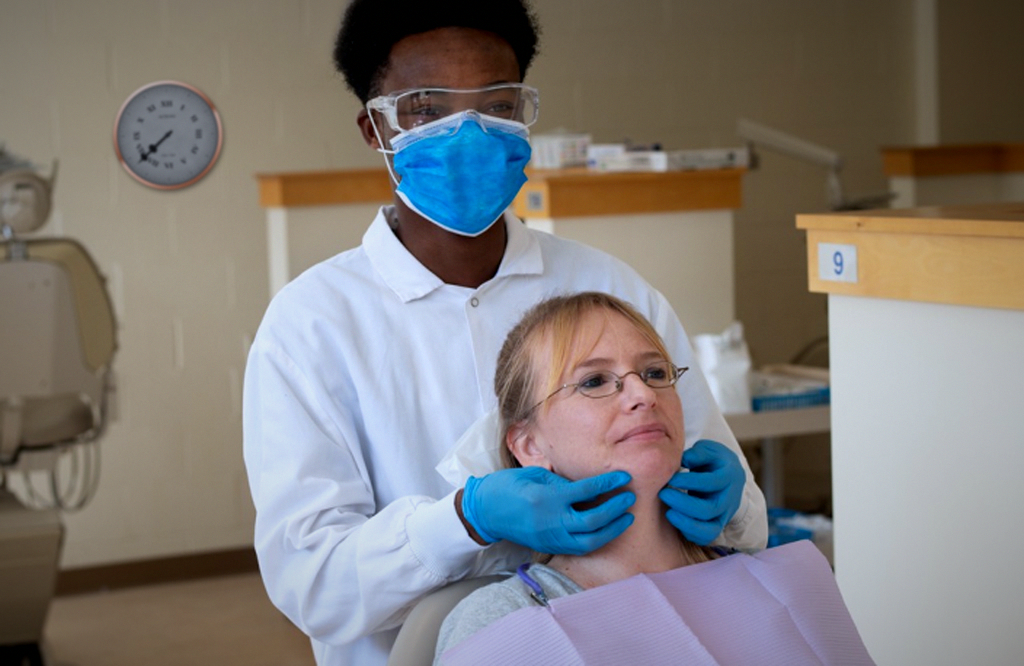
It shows 7.38
